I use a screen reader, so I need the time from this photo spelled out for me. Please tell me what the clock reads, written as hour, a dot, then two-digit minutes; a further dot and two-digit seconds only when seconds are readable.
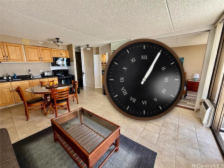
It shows 1.05
